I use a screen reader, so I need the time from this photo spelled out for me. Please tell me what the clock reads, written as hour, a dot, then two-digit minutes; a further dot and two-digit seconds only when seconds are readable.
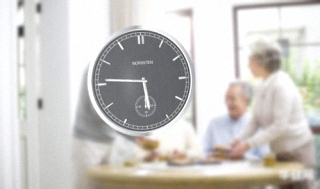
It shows 5.46
